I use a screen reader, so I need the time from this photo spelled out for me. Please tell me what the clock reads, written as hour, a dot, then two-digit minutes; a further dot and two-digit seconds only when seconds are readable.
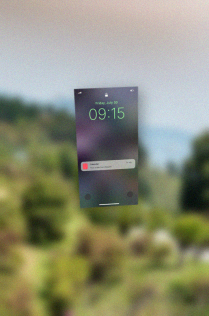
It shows 9.15
